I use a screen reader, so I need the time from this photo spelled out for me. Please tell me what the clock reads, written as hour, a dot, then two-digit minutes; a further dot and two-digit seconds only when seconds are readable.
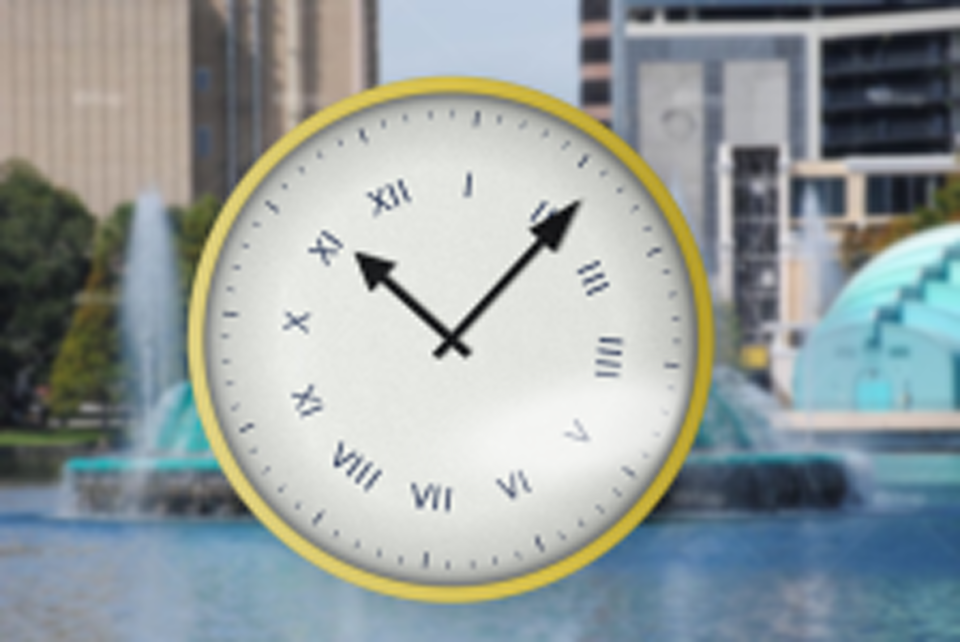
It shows 11.11
